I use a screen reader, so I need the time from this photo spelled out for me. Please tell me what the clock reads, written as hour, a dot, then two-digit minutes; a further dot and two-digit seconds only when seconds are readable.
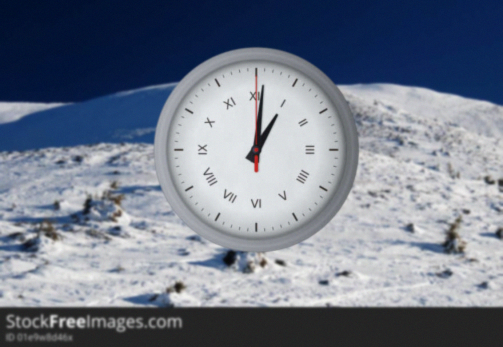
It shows 1.01.00
